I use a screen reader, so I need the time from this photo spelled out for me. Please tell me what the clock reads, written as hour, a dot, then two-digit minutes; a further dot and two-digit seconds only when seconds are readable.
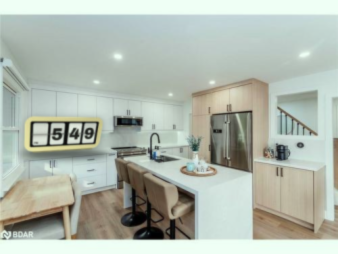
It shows 5.49
